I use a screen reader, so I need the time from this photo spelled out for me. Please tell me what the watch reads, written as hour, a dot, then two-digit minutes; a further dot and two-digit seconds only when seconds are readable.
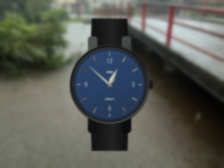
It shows 12.52
